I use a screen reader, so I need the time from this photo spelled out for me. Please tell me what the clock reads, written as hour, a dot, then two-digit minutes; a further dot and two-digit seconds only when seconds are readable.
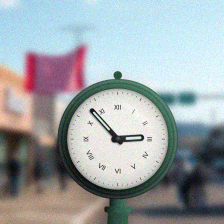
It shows 2.53
